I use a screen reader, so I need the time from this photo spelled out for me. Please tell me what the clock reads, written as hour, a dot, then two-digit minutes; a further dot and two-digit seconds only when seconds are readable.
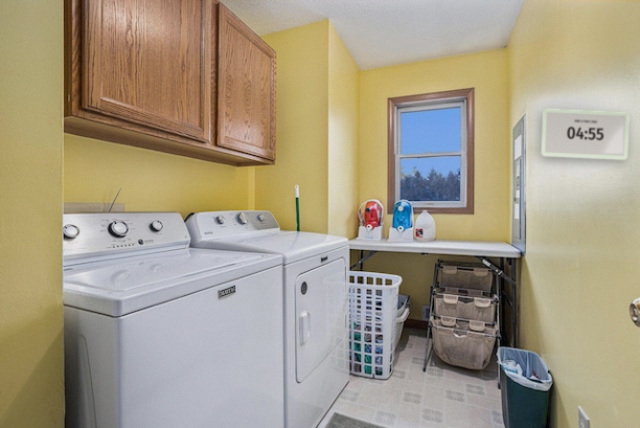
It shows 4.55
